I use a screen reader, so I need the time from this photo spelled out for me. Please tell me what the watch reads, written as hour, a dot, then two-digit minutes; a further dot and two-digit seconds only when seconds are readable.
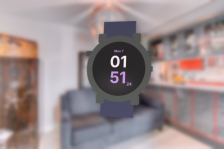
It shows 1.51
